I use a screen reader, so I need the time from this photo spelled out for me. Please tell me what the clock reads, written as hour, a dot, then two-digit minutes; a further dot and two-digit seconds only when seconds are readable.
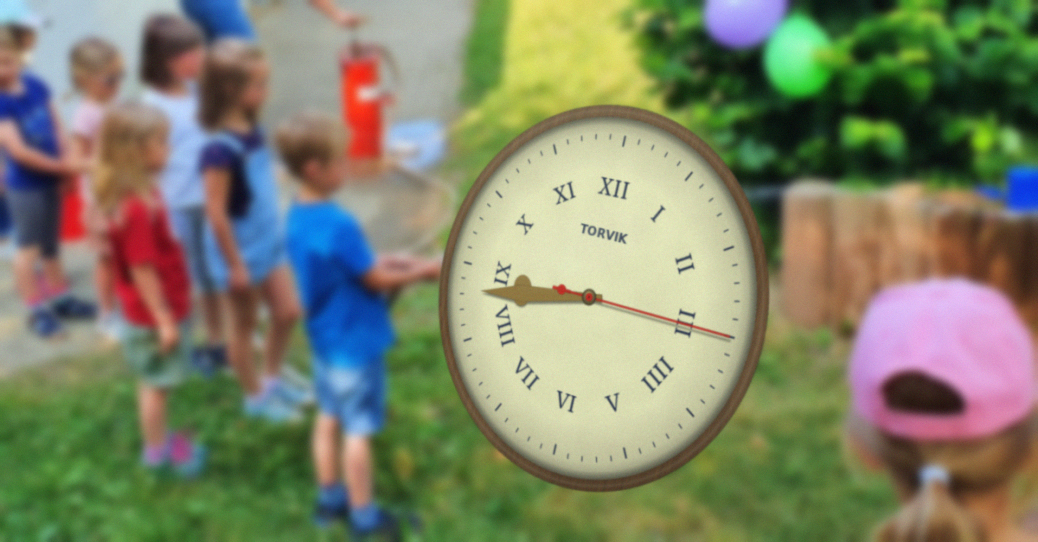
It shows 8.43.15
